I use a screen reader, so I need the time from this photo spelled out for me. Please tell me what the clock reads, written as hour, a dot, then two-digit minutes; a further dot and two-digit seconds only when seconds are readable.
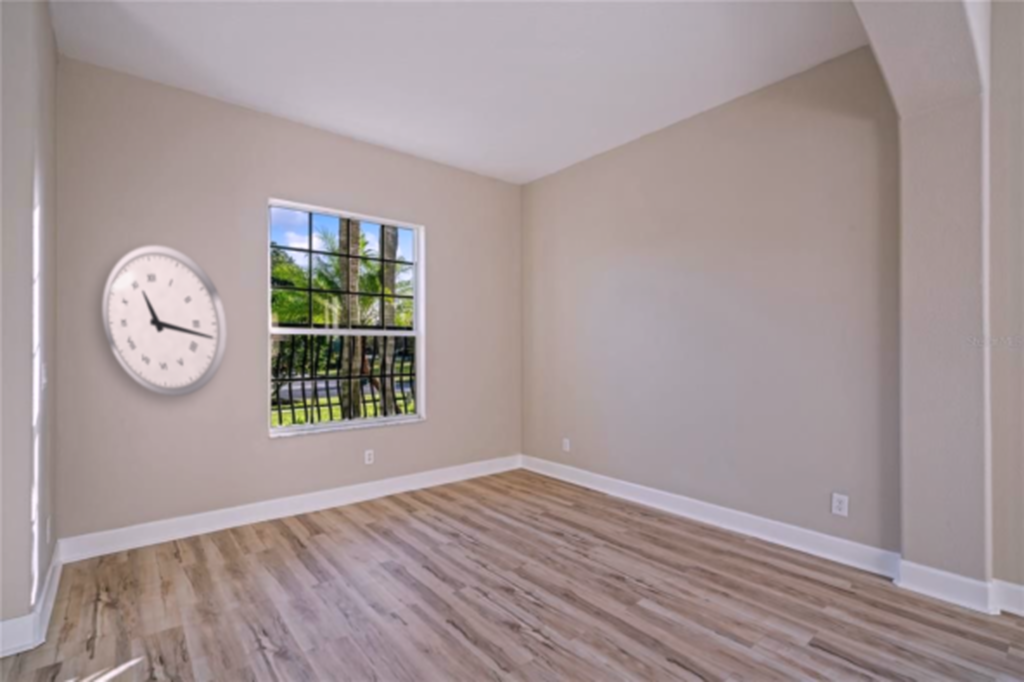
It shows 11.17
